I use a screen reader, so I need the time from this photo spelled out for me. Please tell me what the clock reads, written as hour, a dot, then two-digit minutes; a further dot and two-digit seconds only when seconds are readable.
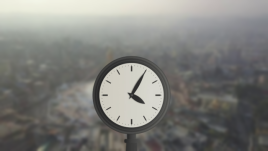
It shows 4.05
